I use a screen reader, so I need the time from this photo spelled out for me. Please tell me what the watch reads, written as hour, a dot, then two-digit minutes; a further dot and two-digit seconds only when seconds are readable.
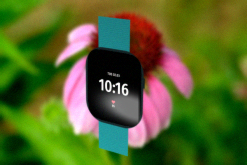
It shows 10.16
